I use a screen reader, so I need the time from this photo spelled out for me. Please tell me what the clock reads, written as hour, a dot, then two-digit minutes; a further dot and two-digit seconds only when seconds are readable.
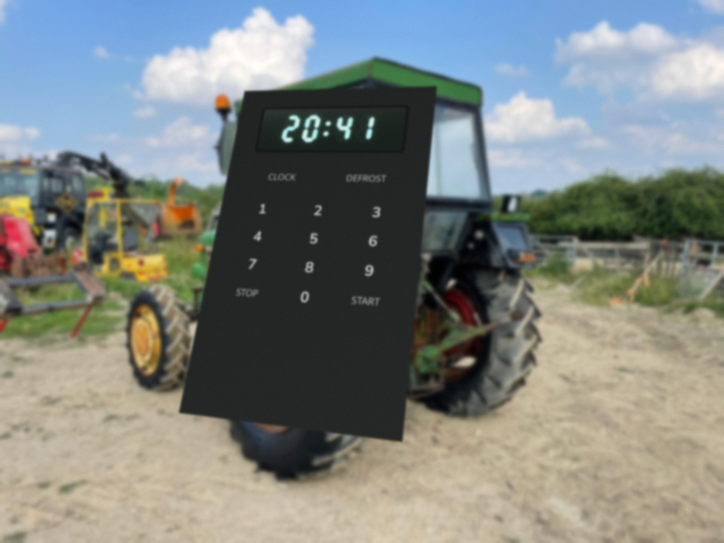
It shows 20.41
